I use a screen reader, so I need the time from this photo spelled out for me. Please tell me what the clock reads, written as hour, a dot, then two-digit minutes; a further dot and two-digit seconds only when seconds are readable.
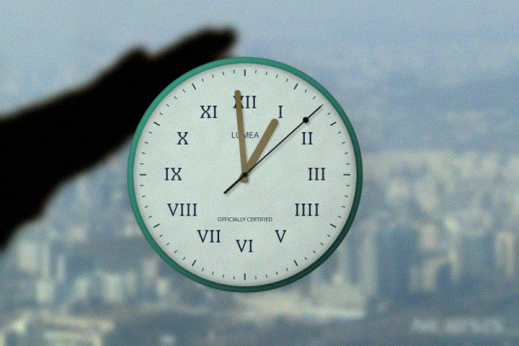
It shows 12.59.08
